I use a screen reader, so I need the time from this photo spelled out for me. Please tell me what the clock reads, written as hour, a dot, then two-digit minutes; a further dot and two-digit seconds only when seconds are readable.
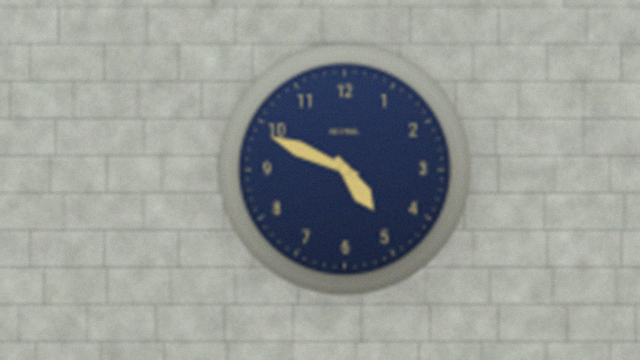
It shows 4.49
